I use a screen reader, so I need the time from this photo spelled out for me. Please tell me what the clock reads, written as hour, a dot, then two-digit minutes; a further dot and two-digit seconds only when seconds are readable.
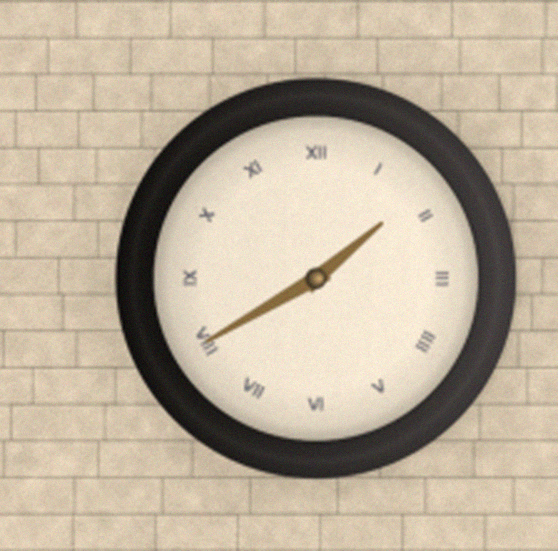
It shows 1.40
